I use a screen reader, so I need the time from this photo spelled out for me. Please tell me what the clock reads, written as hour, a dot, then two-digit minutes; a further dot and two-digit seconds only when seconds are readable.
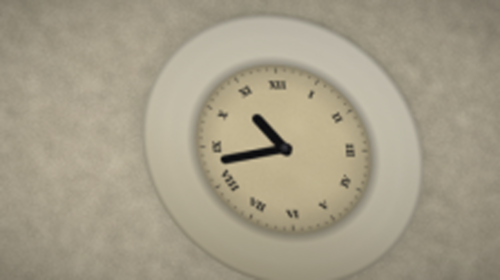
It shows 10.43
